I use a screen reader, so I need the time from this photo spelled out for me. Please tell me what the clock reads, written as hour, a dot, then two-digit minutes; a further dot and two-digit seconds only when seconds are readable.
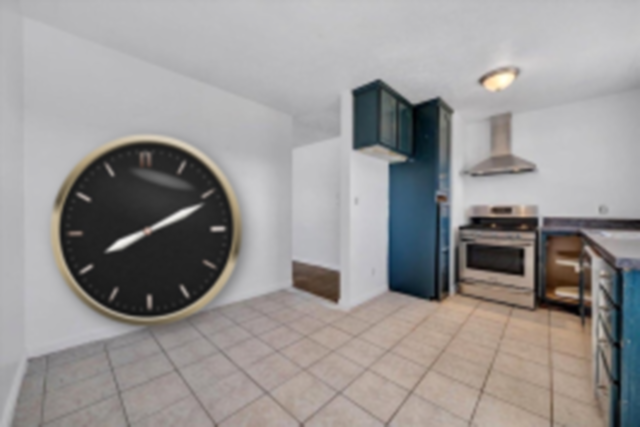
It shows 8.11
